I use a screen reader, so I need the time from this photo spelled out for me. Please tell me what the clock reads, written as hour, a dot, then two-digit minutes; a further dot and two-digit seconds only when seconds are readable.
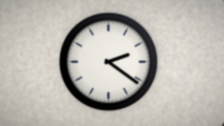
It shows 2.21
